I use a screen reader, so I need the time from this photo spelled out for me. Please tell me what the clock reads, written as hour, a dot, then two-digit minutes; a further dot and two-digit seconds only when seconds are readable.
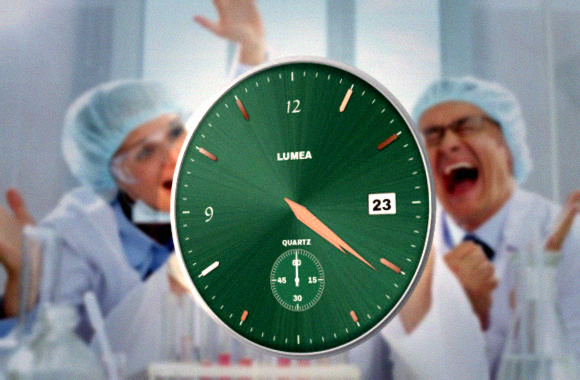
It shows 4.21
